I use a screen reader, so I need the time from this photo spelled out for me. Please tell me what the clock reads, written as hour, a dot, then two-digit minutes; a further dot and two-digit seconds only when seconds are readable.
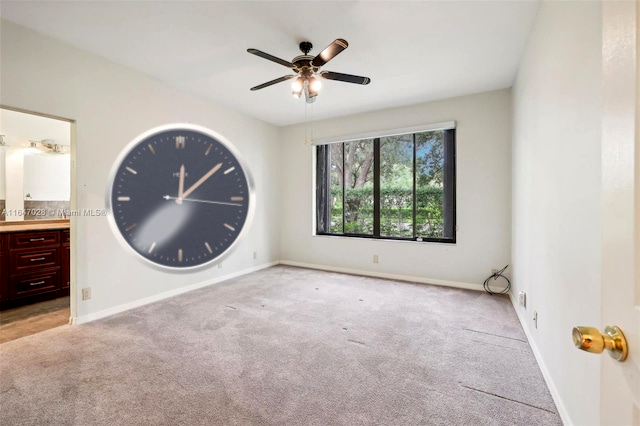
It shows 12.08.16
